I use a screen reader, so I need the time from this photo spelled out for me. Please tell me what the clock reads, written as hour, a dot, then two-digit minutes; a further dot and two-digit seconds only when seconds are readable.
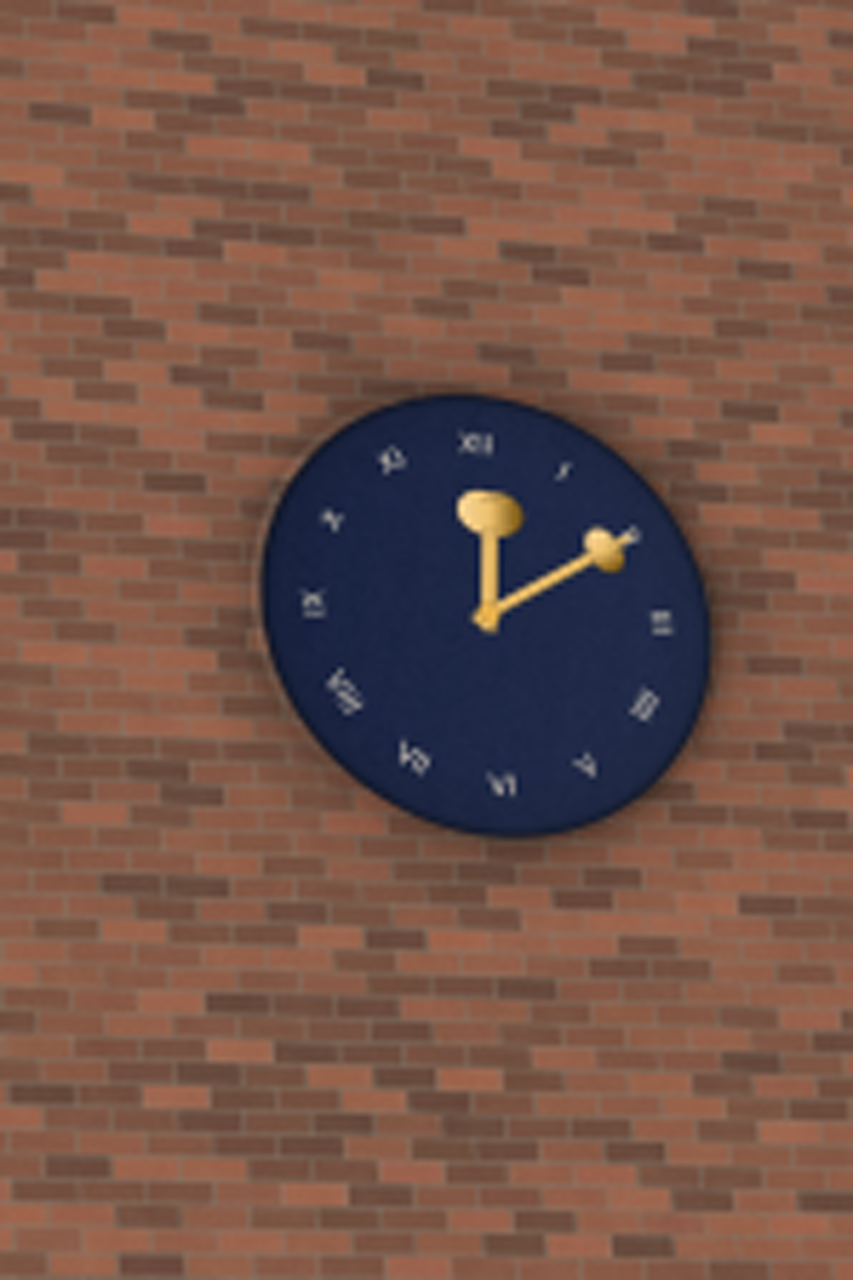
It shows 12.10
